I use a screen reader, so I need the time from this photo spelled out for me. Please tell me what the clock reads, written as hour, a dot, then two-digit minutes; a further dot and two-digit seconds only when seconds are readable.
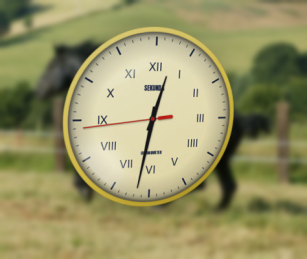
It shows 12.31.44
